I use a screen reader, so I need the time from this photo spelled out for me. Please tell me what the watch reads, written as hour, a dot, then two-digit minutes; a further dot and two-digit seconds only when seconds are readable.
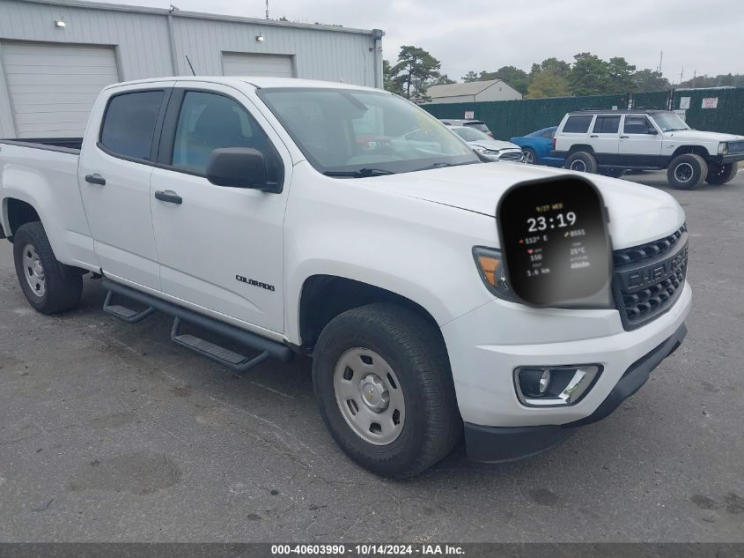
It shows 23.19
